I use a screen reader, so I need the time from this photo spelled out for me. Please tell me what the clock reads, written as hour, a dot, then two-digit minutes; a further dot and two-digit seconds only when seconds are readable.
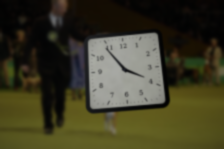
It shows 3.54
